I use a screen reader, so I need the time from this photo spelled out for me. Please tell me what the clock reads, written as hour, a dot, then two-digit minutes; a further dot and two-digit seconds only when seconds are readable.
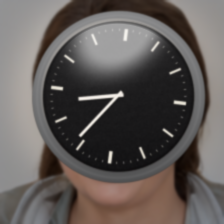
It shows 8.36
